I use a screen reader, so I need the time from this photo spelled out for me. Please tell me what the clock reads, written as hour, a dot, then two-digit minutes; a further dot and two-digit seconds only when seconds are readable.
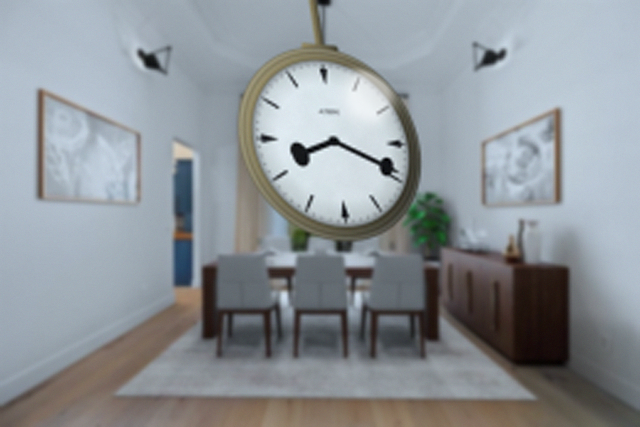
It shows 8.19
